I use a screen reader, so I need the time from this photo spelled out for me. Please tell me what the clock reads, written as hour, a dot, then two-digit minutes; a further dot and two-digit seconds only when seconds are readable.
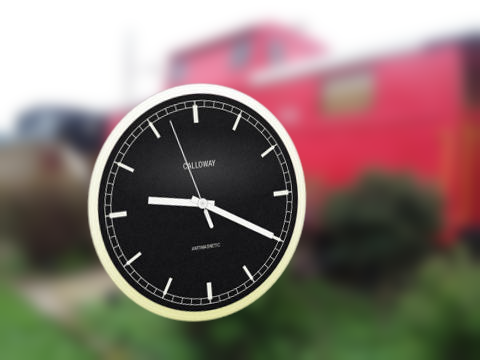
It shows 9.19.57
